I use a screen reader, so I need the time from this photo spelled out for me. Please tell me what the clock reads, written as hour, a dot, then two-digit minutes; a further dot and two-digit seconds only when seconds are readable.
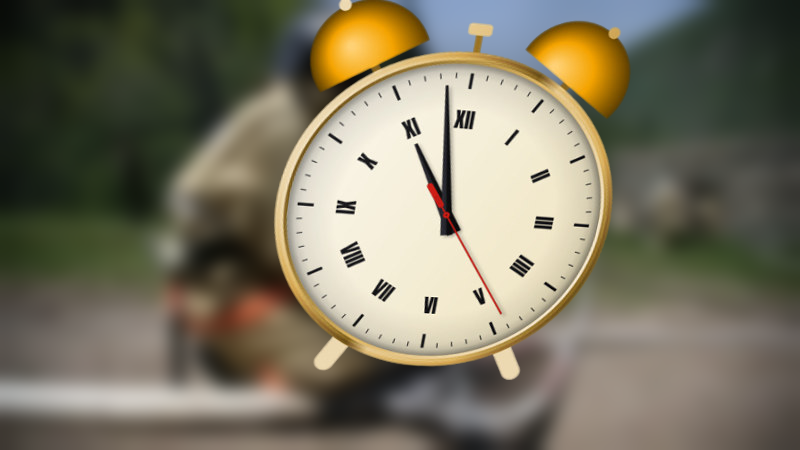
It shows 10.58.24
